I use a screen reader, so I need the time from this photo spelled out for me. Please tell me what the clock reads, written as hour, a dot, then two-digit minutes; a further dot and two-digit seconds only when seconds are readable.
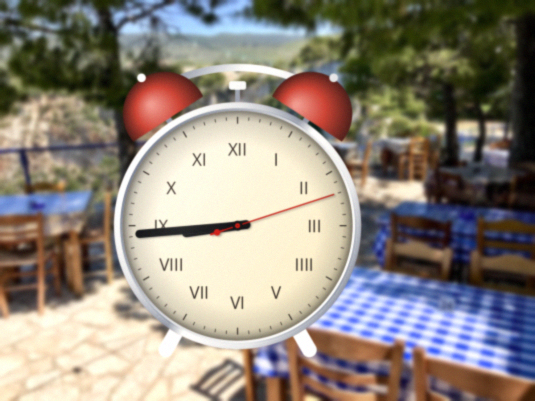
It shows 8.44.12
